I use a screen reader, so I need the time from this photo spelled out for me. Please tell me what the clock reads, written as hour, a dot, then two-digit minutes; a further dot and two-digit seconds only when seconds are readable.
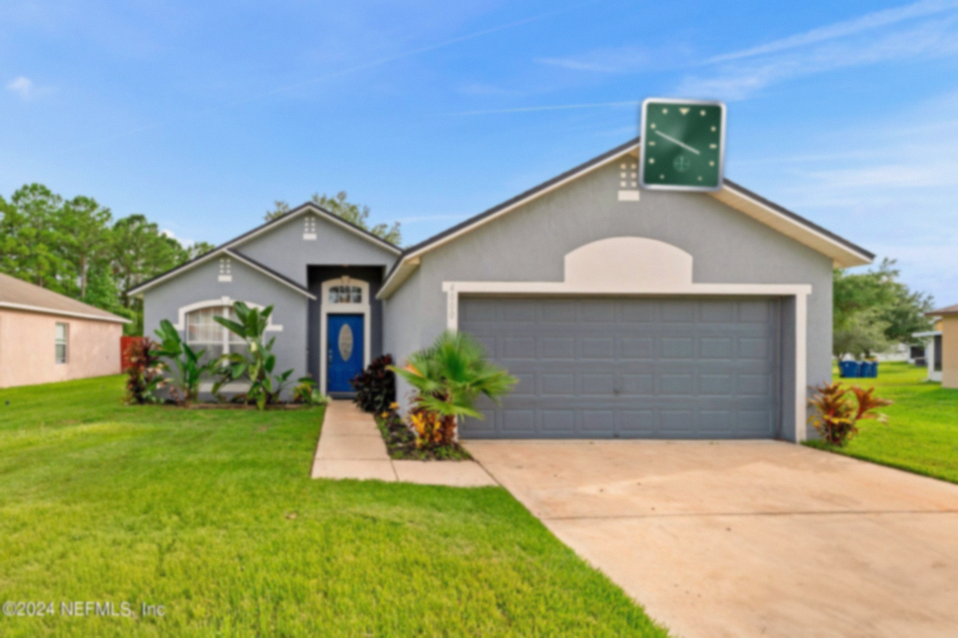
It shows 3.49
